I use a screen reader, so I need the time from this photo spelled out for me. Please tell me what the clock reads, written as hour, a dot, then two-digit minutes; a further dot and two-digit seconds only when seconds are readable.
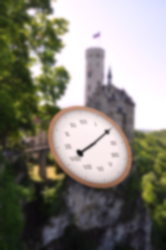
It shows 8.10
